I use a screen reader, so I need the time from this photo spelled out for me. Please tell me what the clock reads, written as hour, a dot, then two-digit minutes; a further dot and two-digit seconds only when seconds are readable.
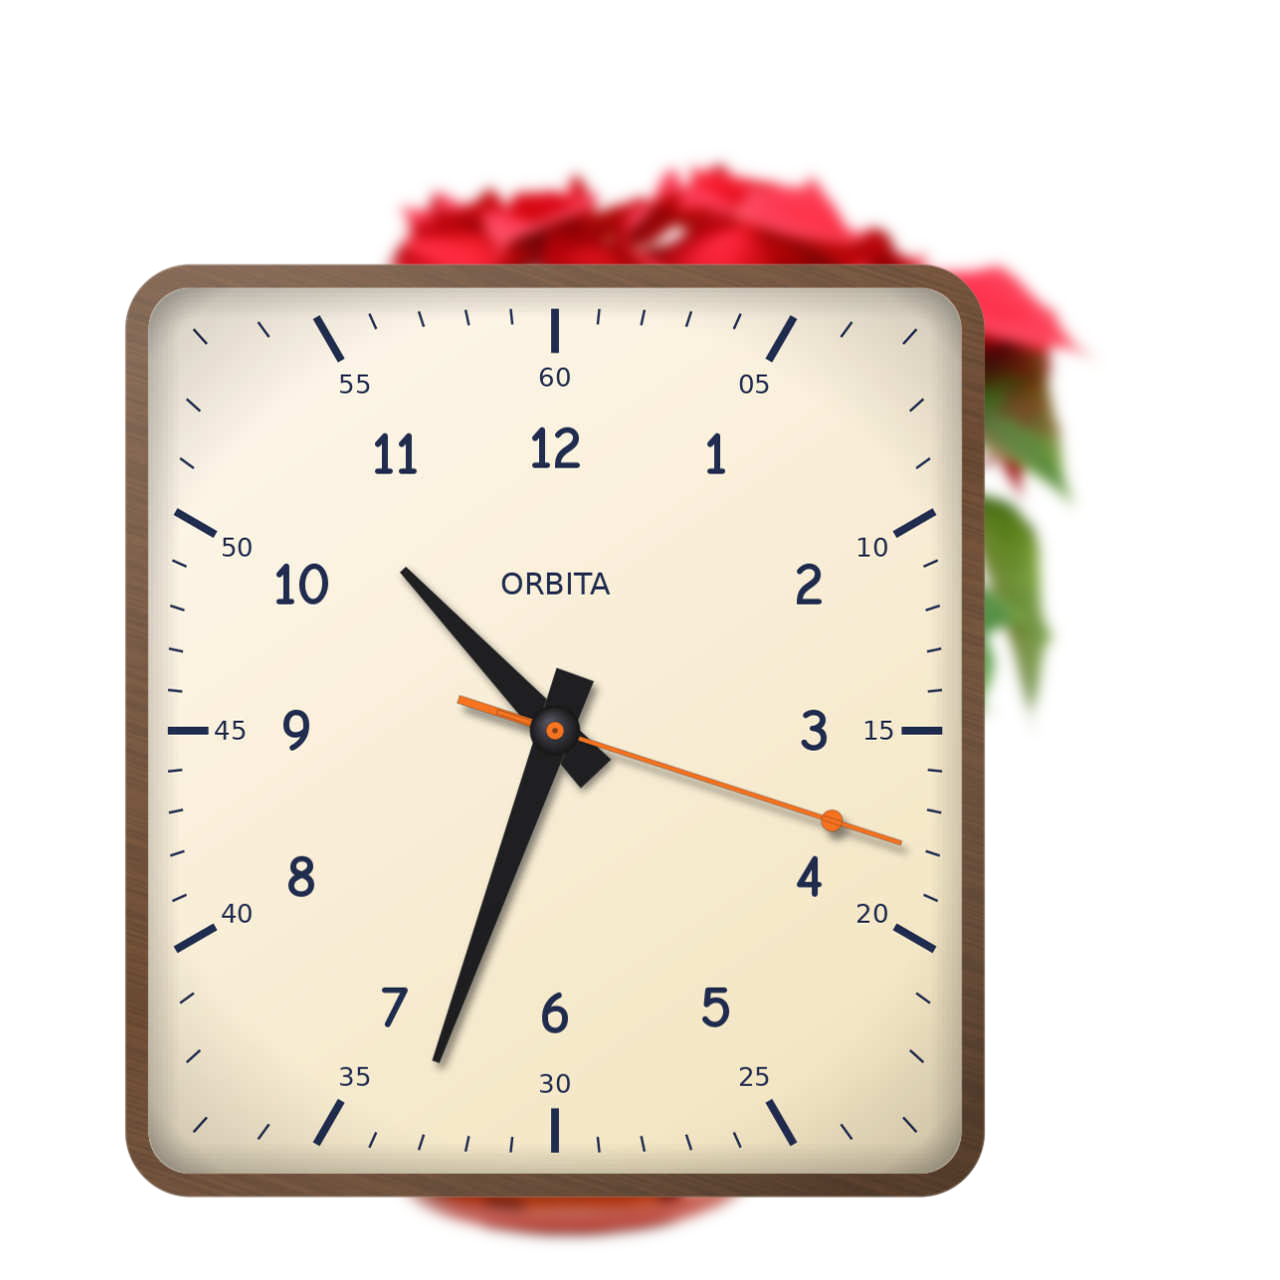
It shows 10.33.18
